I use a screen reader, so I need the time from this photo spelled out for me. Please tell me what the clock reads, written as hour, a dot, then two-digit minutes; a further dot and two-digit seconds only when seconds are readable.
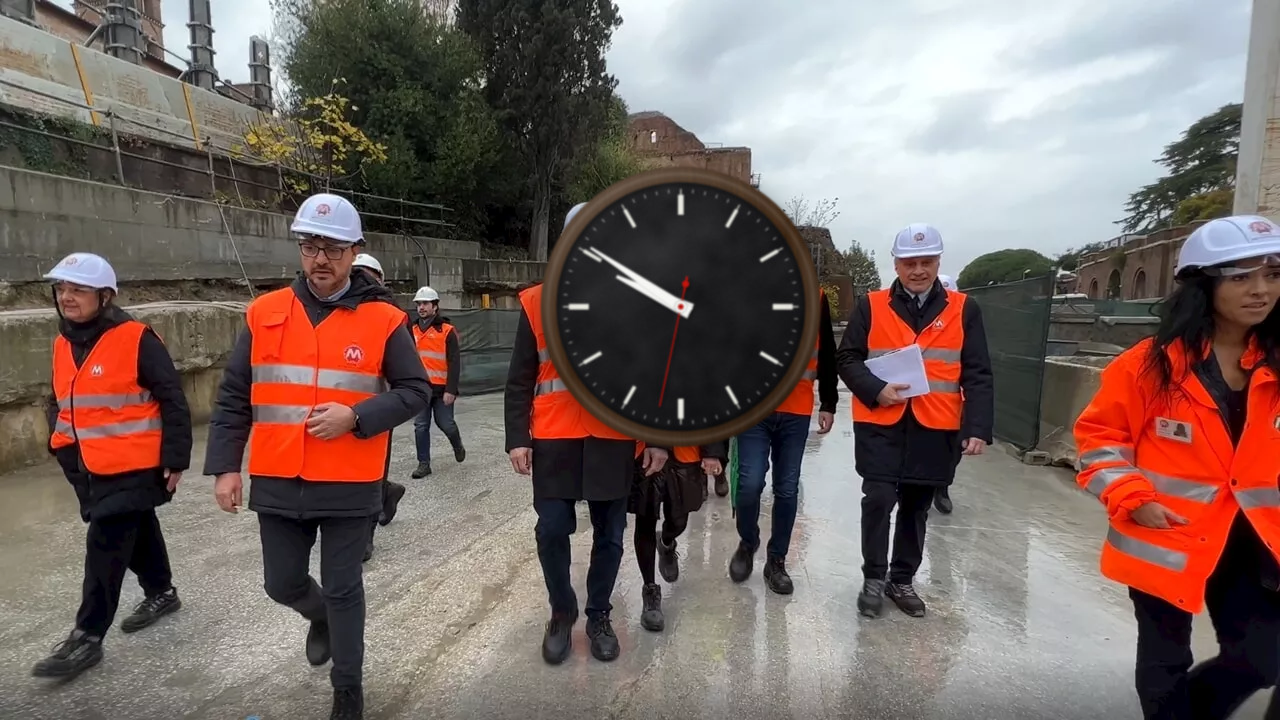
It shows 9.50.32
